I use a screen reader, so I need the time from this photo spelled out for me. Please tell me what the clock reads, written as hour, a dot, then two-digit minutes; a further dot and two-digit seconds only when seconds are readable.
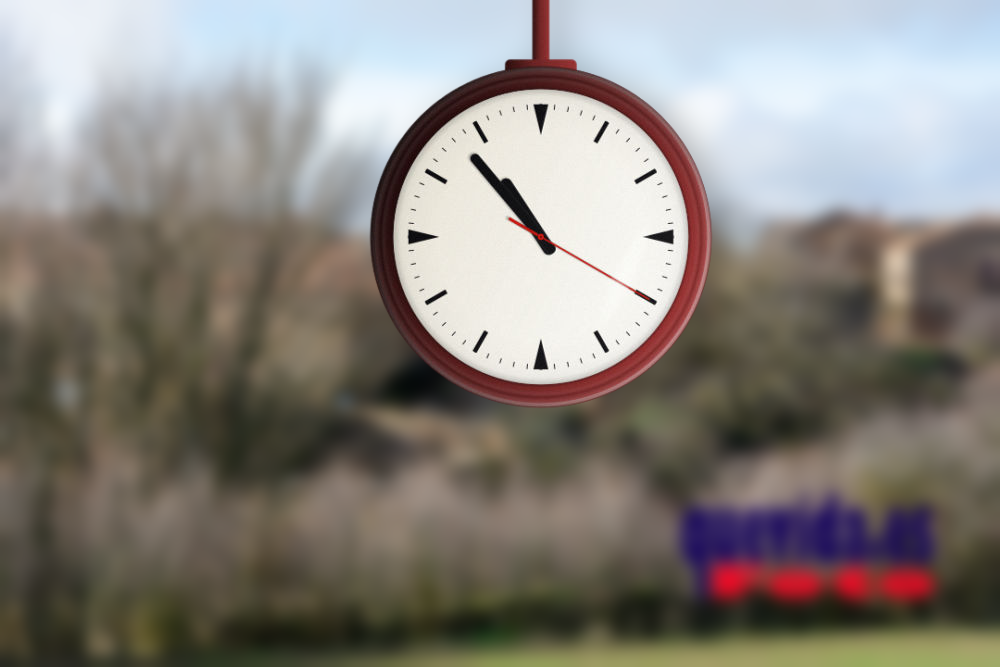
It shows 10.53.20
